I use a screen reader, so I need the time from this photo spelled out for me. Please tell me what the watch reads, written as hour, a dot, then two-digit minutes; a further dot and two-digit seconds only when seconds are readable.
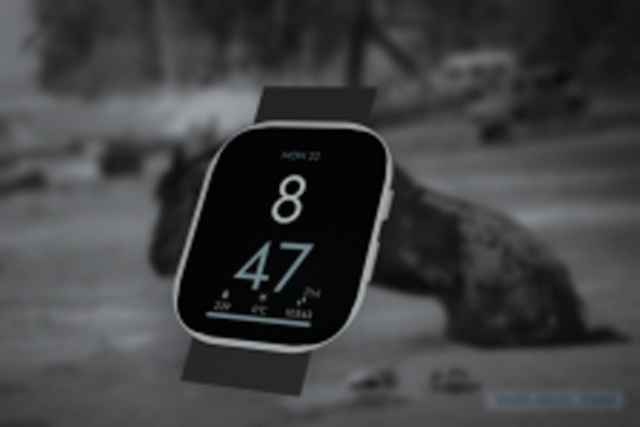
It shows 8.47
